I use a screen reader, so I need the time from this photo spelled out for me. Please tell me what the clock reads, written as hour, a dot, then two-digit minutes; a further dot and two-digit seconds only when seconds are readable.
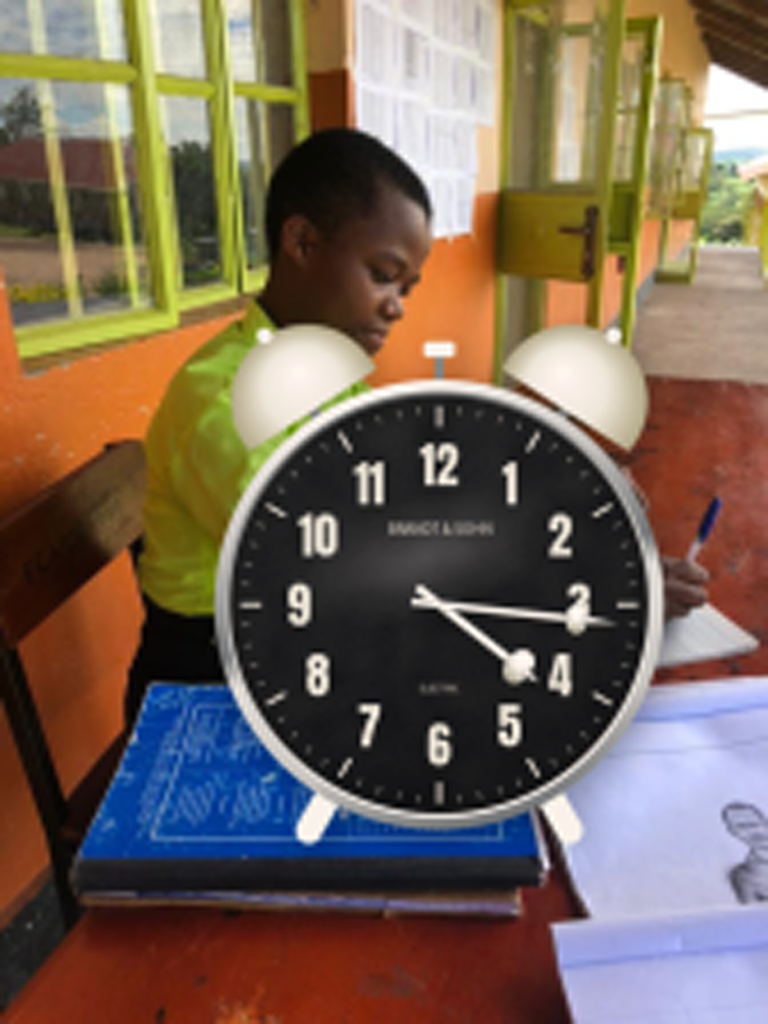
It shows 4.16
